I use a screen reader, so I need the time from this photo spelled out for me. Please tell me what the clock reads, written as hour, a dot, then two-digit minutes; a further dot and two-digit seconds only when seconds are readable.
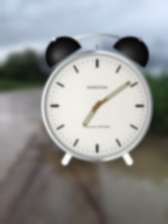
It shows 7.09
